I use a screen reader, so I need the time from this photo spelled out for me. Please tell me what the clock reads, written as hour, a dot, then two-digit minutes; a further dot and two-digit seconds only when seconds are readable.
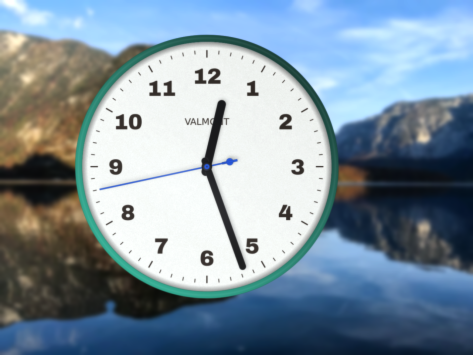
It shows 12.26.43
